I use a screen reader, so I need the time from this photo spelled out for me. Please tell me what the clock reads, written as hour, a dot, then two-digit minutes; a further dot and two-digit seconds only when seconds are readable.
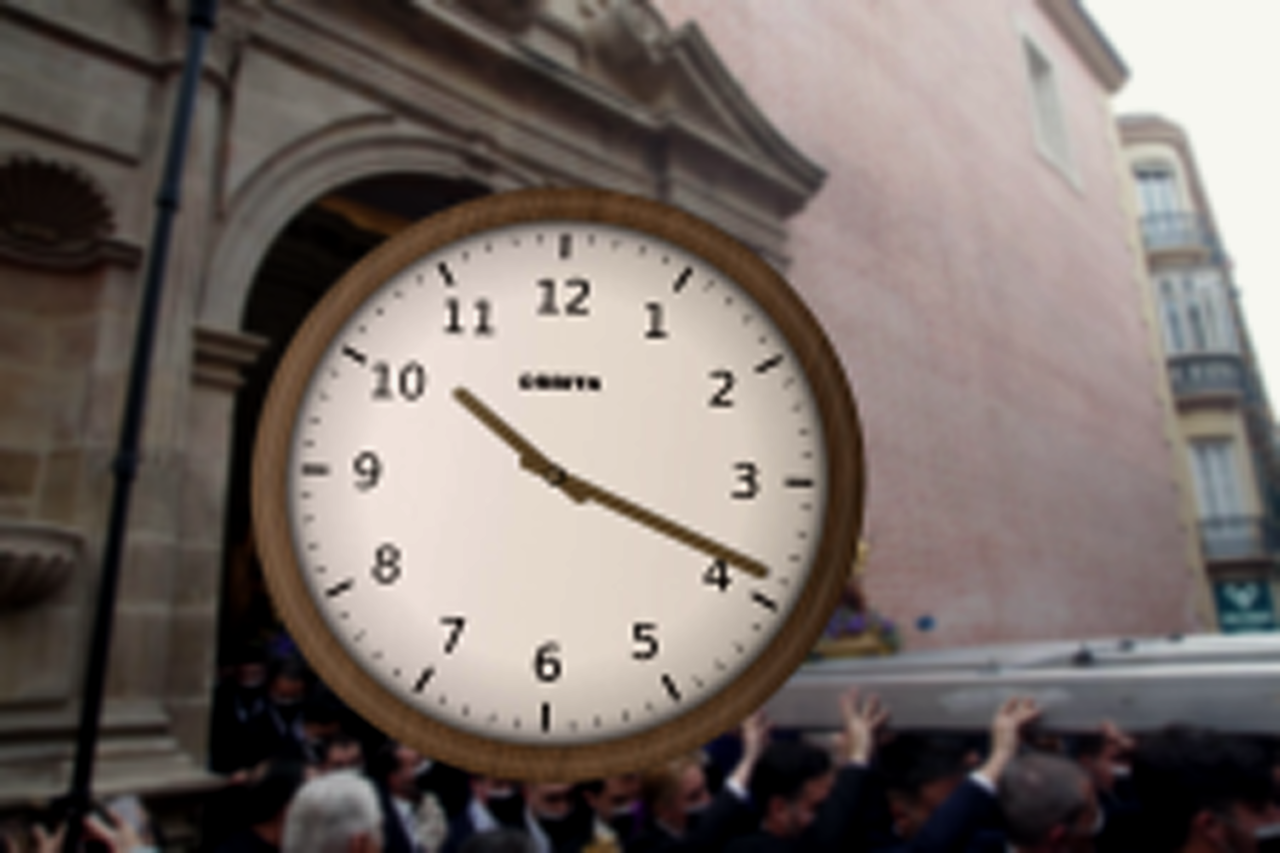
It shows 10.19
